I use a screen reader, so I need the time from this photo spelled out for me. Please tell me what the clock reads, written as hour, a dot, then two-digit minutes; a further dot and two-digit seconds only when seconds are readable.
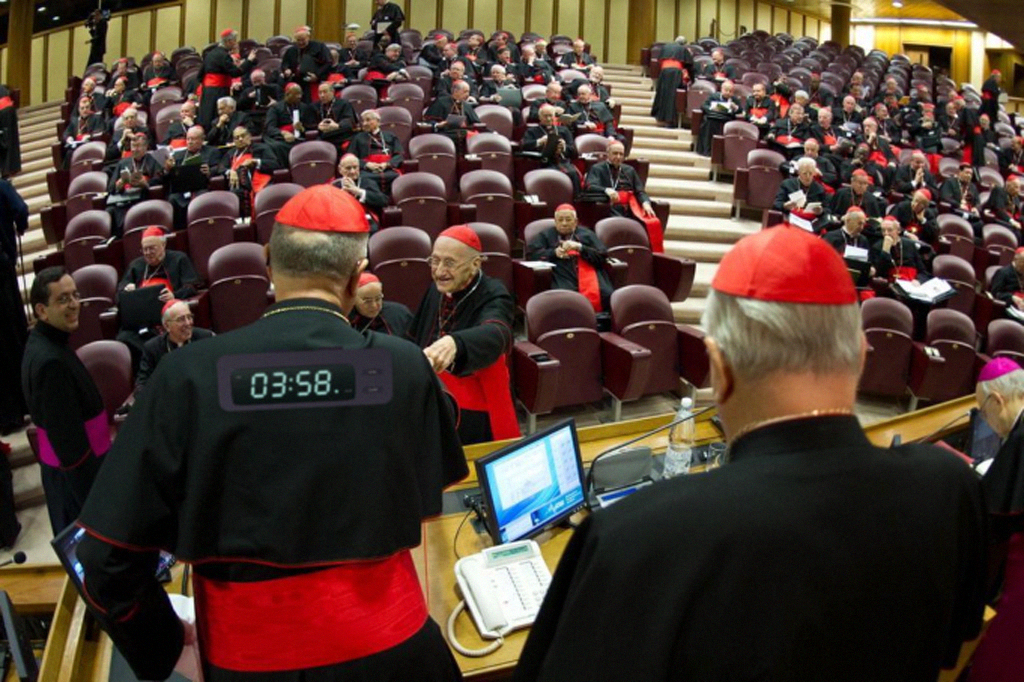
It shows 3.58
